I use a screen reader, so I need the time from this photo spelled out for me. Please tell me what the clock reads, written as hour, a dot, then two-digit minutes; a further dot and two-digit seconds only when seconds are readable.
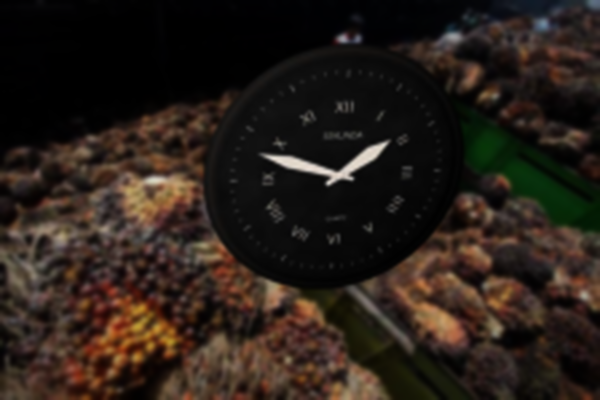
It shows 1.48
